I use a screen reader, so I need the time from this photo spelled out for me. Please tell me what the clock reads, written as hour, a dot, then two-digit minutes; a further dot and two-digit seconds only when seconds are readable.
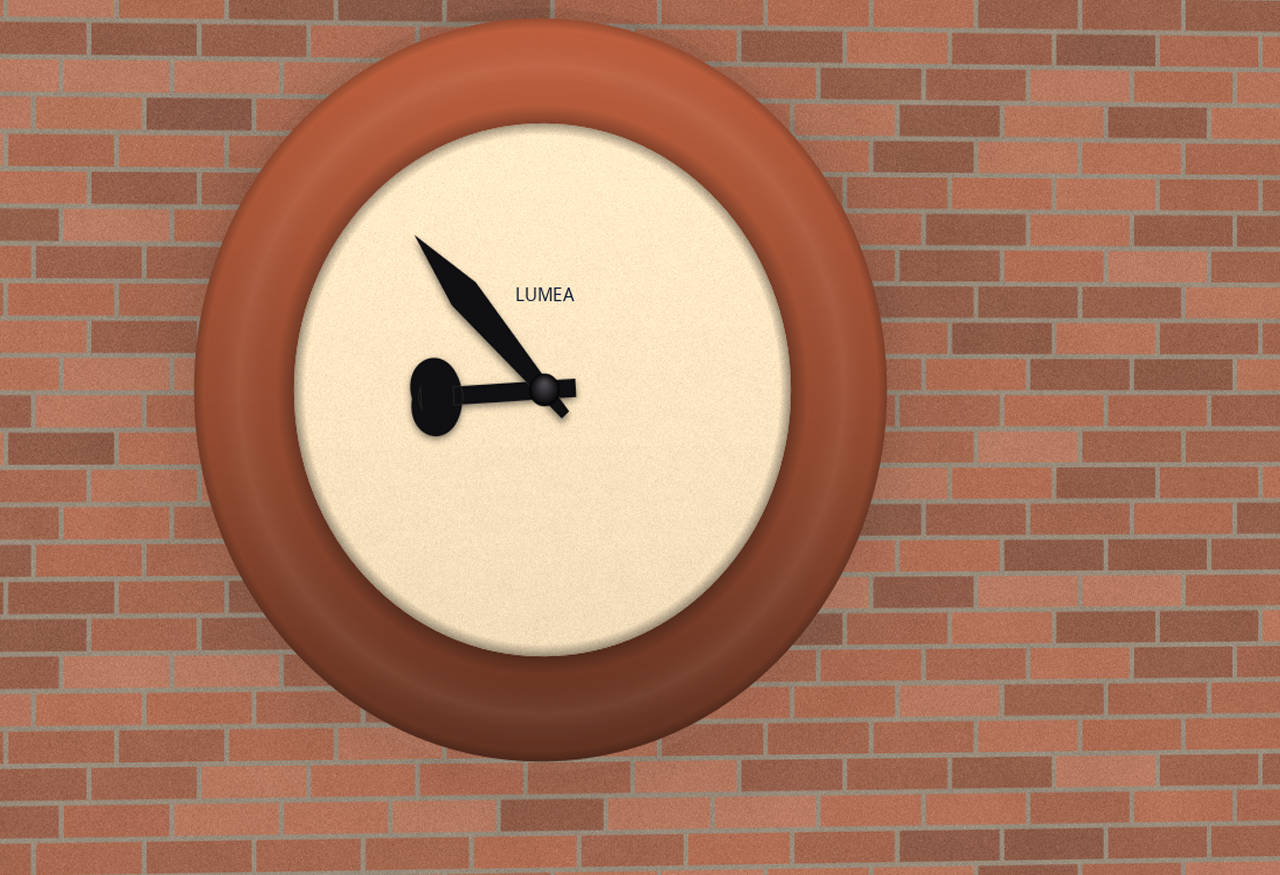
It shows 8.53
